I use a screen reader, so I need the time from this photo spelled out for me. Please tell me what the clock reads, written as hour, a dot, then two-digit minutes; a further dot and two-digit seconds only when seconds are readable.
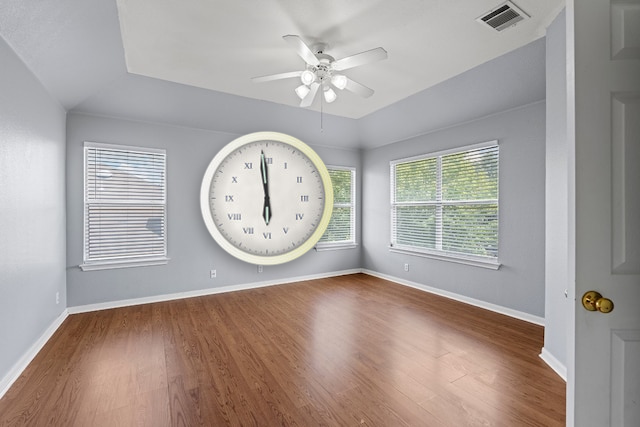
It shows 5.59
